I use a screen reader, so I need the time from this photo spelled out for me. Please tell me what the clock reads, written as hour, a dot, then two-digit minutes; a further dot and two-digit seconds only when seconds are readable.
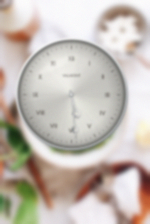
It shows 5.29
